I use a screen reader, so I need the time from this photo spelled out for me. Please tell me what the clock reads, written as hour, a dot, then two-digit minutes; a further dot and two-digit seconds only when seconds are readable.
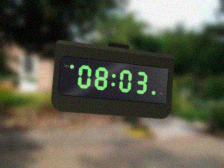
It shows 8.03
